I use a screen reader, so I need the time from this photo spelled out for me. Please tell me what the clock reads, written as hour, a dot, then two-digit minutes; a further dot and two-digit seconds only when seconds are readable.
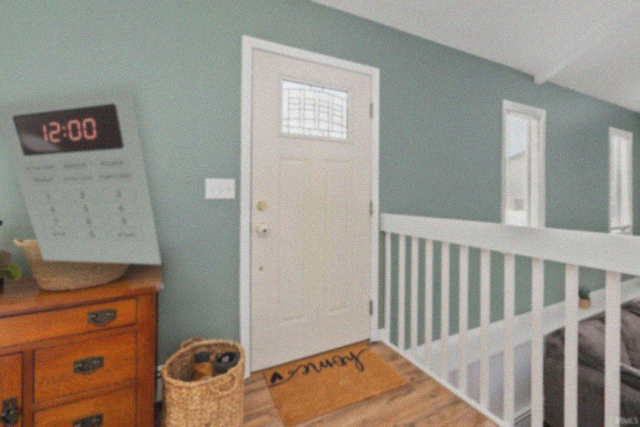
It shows 12.00
